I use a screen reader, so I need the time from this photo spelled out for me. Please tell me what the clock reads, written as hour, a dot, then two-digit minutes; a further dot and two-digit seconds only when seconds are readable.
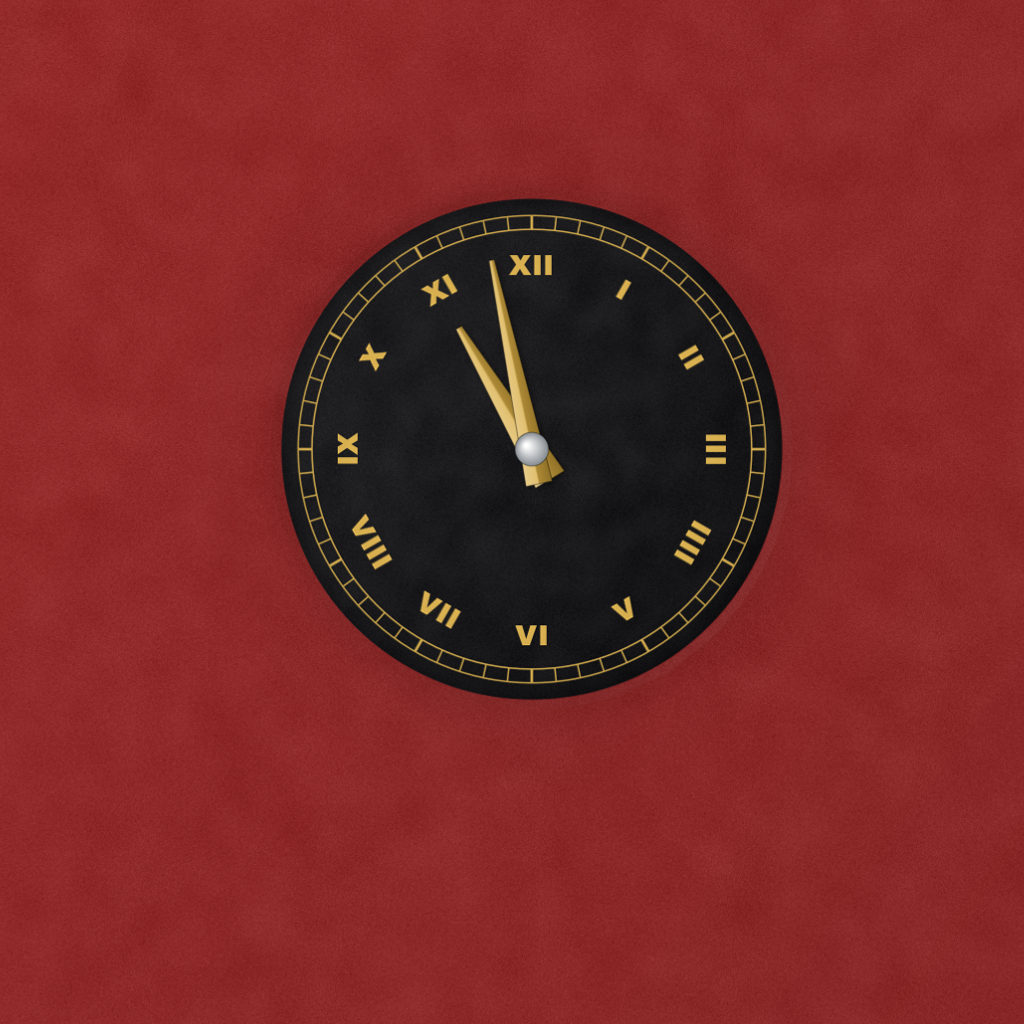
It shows 10.58
